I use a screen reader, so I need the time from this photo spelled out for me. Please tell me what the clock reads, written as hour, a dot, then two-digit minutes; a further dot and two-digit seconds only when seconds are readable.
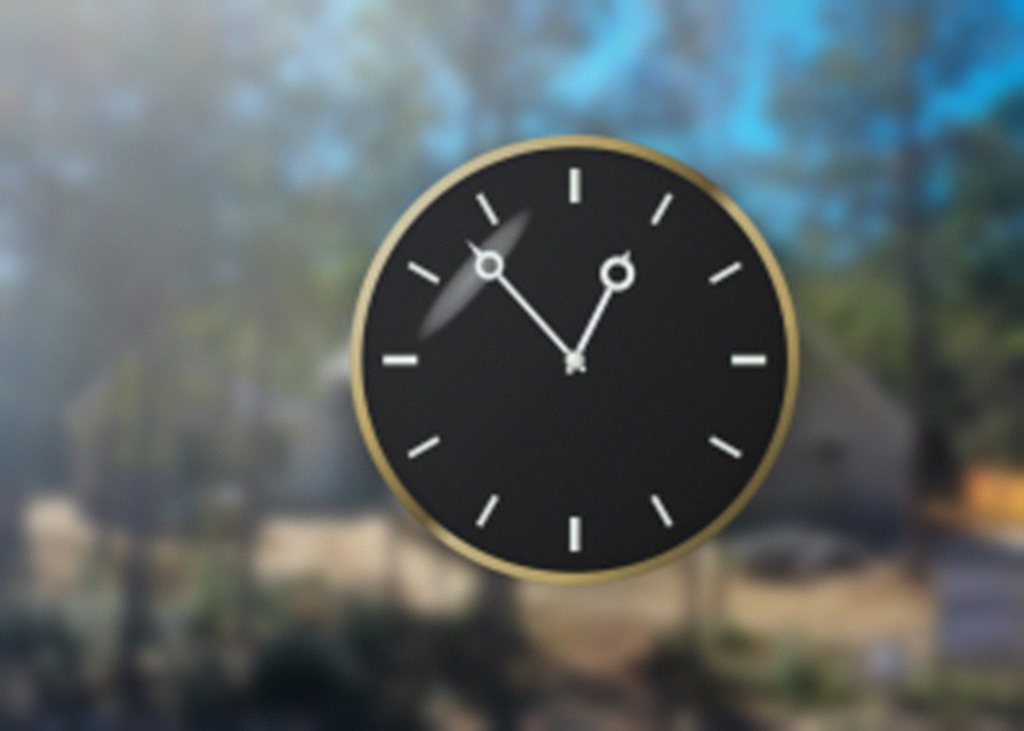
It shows 12.53
